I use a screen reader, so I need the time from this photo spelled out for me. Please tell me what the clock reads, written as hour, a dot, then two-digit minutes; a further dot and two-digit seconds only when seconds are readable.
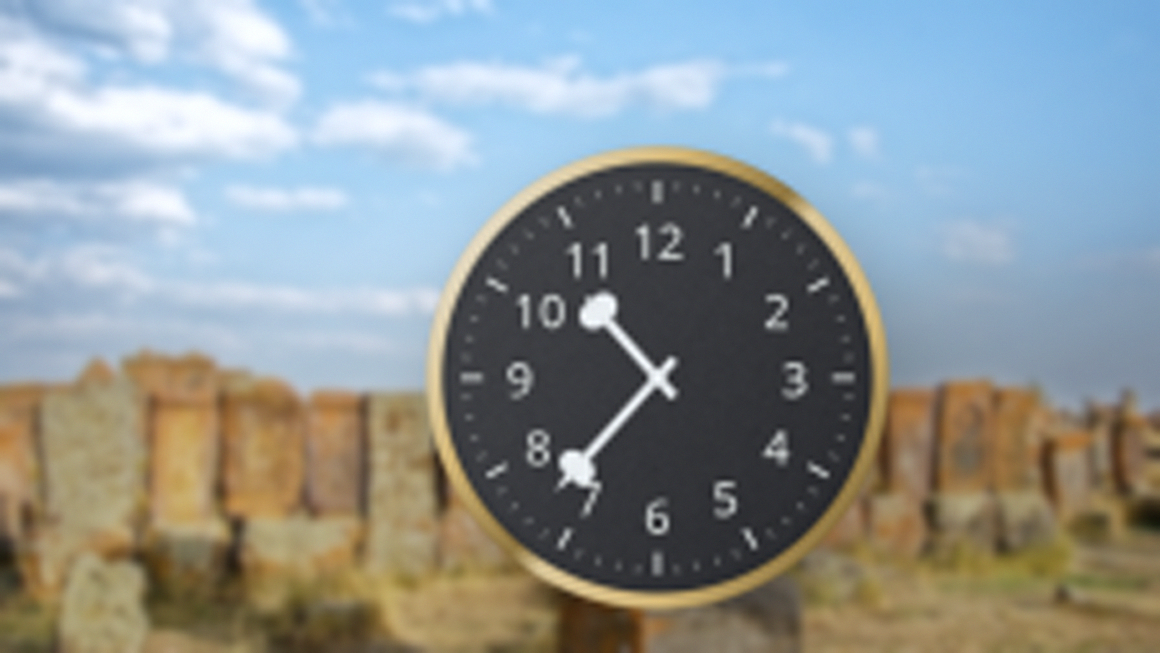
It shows 10.37
